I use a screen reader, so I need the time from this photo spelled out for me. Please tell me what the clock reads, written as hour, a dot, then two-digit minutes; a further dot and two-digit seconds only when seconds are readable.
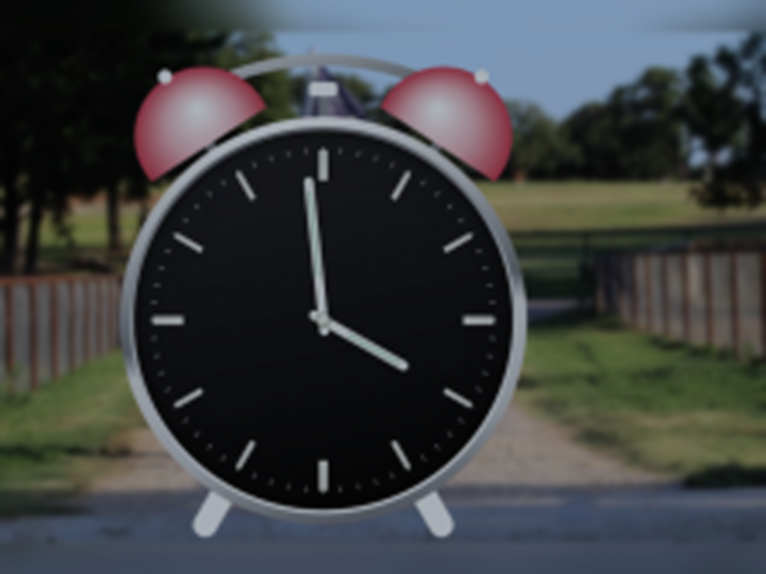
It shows 3.59
